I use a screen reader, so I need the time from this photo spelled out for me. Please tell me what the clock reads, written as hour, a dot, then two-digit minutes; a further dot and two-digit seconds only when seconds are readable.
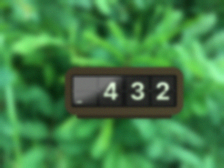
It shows 4.32
